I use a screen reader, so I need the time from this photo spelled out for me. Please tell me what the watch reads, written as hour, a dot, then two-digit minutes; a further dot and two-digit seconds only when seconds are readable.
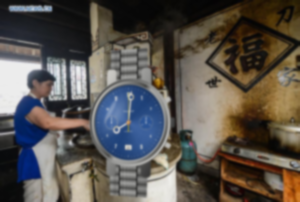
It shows 8.01
